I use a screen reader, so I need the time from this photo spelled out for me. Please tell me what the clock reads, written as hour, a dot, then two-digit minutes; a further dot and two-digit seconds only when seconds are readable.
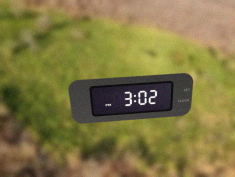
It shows 3.02
